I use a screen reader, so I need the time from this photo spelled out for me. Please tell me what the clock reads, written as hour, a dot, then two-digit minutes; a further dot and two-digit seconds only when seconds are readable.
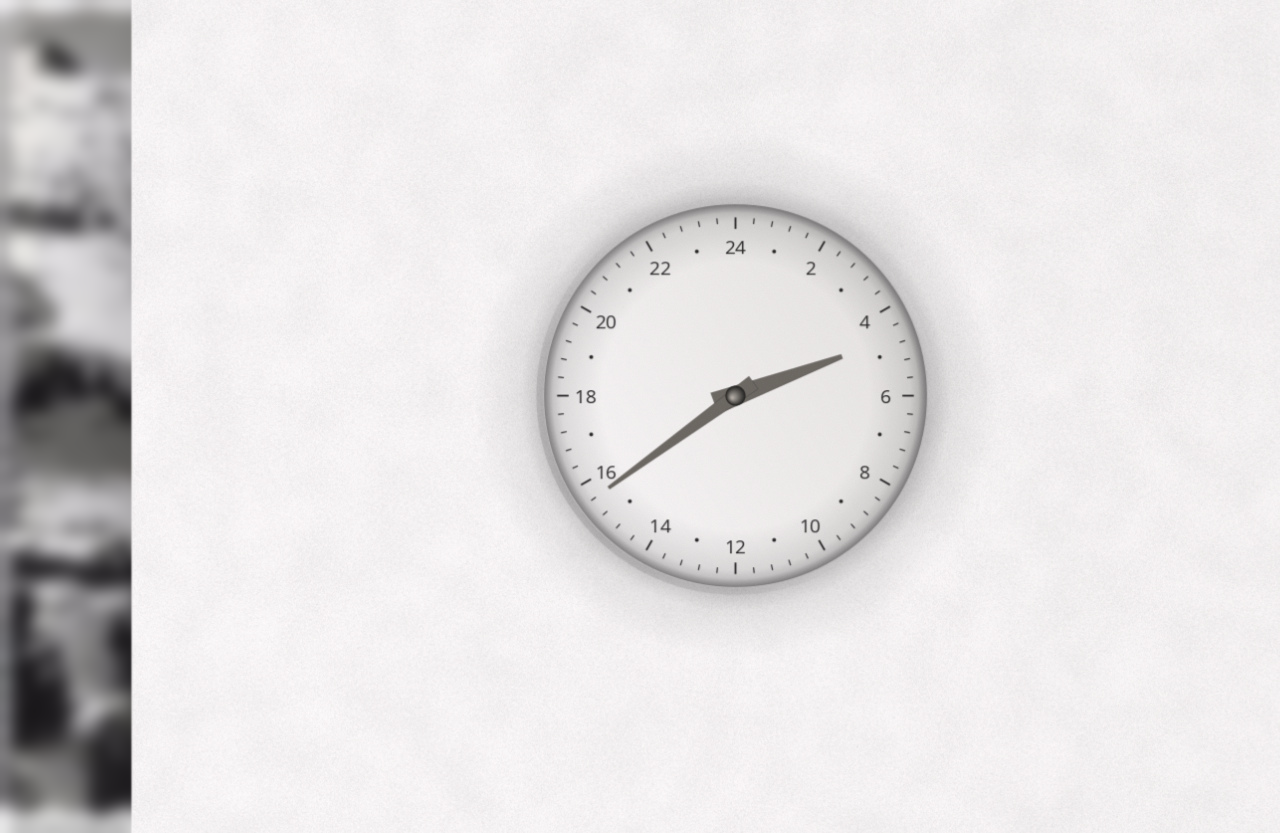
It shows 4.39
